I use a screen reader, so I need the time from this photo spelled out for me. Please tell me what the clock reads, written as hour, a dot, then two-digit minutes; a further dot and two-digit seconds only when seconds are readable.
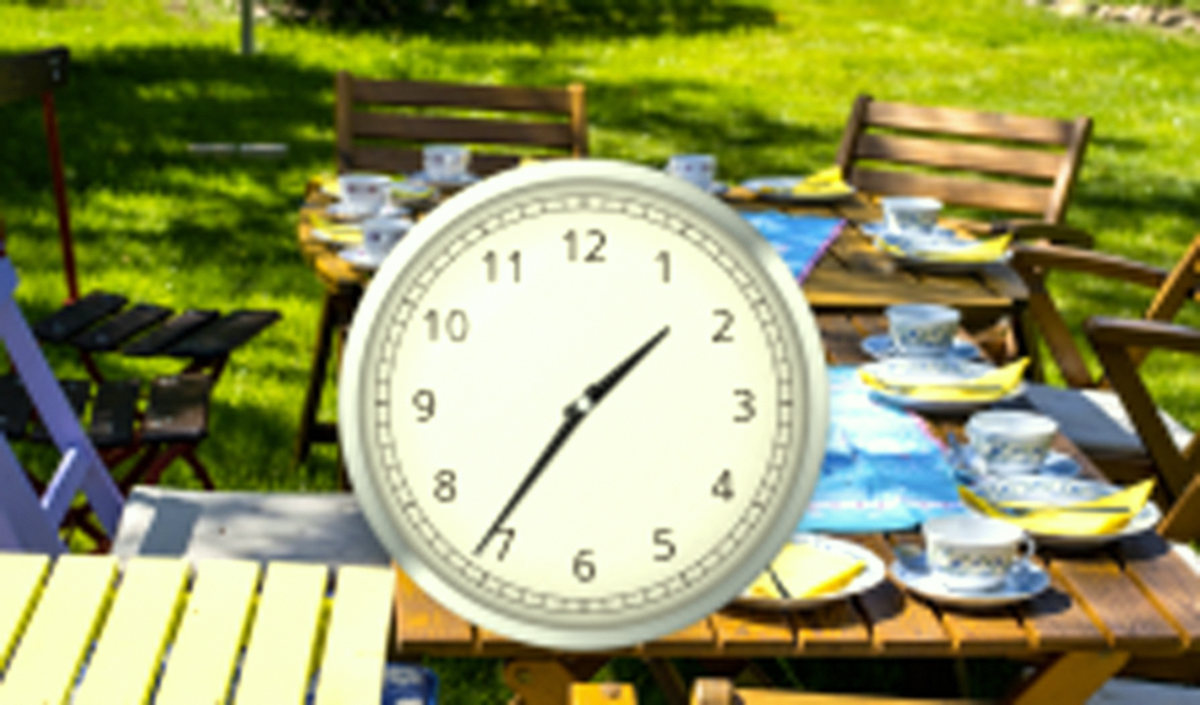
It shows 1.36
